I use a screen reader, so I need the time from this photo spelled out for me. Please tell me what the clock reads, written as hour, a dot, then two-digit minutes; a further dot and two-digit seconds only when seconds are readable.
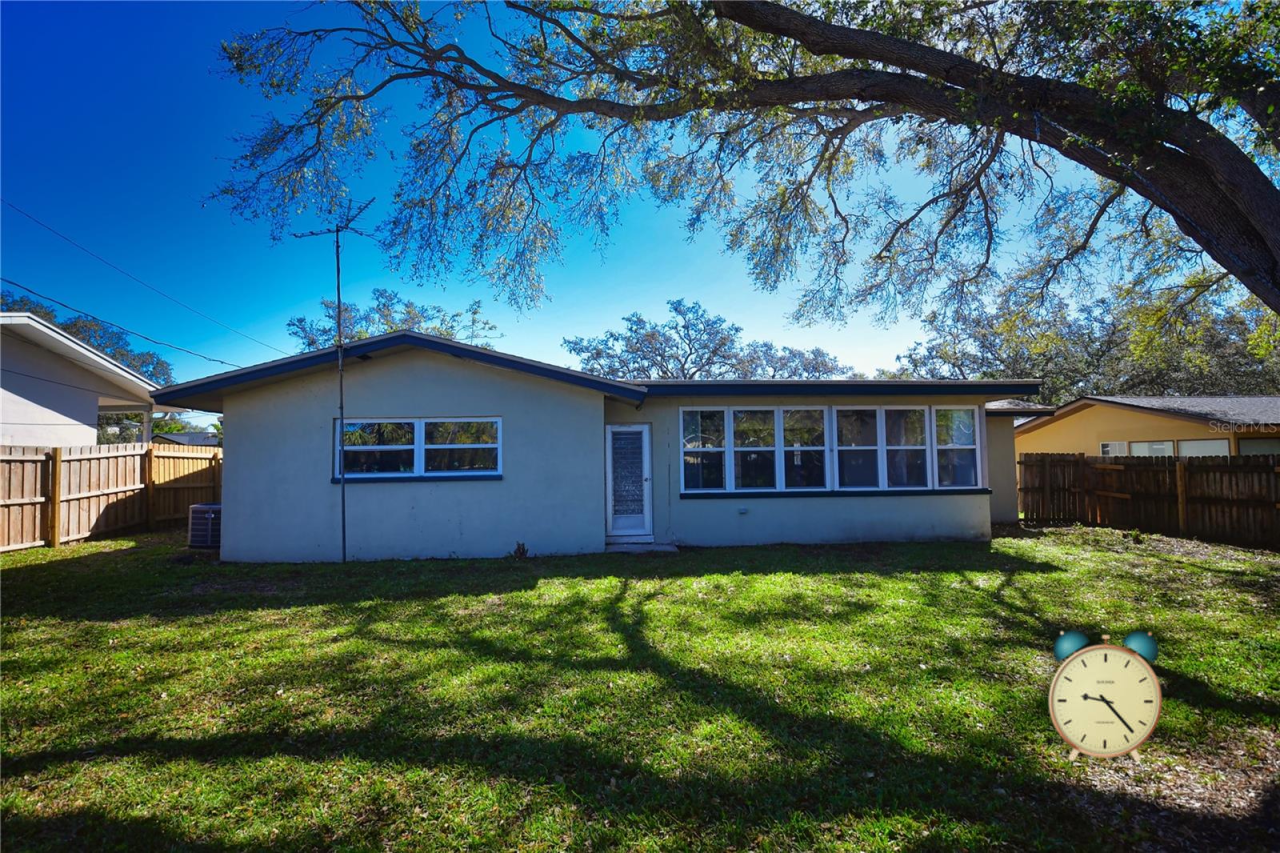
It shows 9.23
